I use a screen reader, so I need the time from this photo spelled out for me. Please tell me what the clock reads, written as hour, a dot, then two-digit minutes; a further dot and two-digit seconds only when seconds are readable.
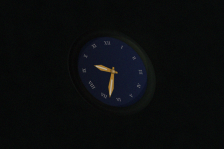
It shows 9.33
